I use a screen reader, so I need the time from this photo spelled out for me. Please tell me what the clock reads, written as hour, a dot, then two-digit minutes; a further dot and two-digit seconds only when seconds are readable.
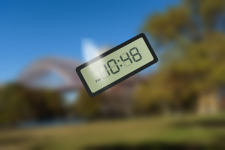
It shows 10.48
